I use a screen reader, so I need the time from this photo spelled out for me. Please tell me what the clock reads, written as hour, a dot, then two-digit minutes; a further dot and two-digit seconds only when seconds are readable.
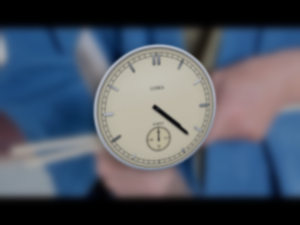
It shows 4.22
